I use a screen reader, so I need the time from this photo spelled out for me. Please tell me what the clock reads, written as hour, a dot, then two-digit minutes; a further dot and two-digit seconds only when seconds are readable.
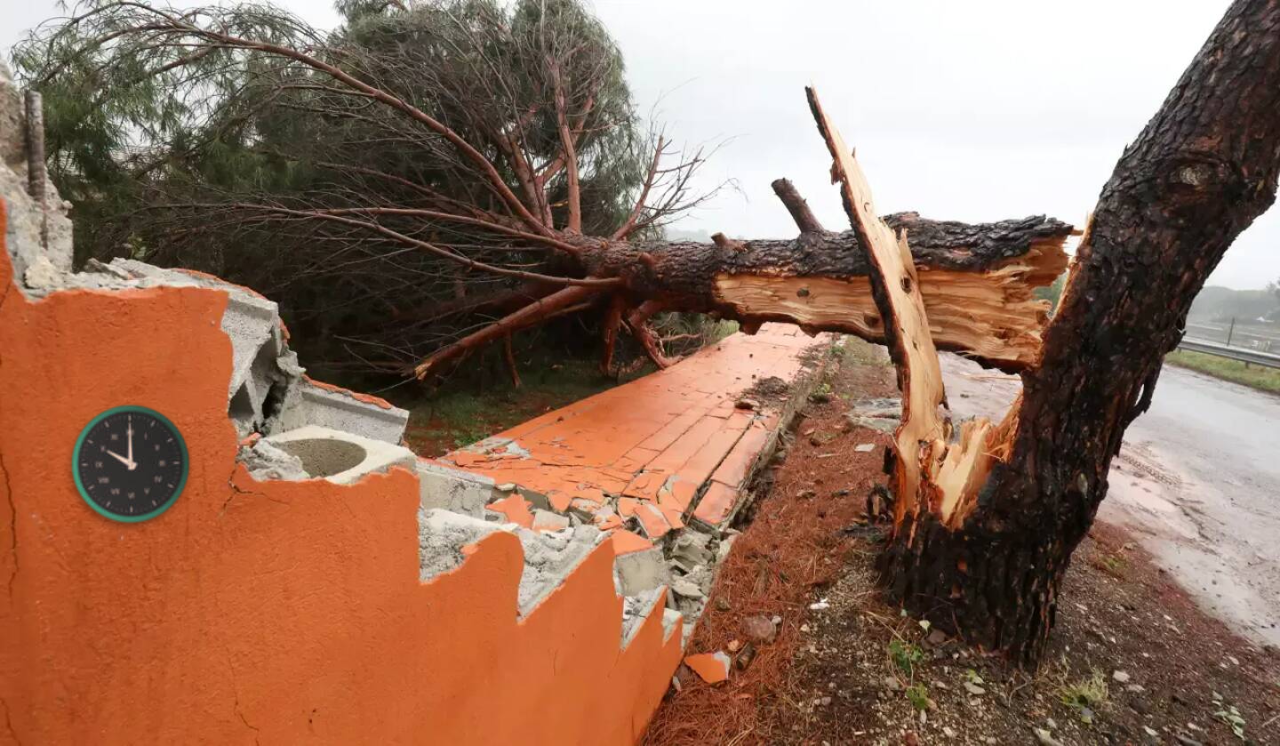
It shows 10.00
